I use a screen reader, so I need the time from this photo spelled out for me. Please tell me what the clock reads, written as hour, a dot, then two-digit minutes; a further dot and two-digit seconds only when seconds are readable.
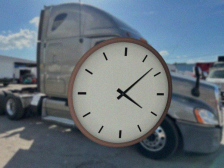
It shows 4.08
